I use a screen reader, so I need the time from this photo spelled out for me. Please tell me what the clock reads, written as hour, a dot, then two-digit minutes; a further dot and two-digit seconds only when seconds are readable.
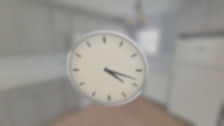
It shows 4.18
